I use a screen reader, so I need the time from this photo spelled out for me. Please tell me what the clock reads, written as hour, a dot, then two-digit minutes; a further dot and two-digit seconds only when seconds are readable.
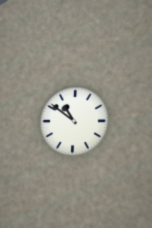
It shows 10.51
